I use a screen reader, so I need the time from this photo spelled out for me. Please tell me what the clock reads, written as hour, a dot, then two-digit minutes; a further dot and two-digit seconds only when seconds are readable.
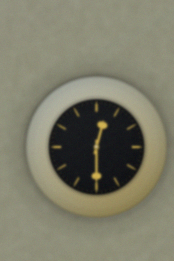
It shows 12.30
